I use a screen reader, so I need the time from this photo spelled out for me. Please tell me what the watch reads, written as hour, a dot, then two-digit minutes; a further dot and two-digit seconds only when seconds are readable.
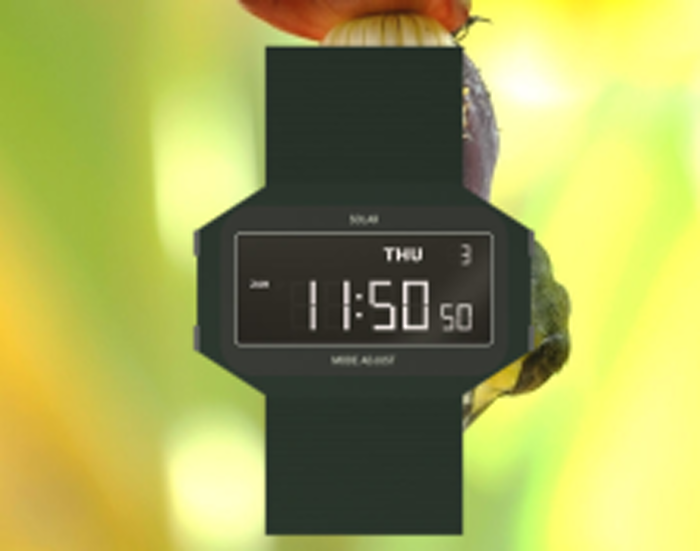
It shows 11.50.50
